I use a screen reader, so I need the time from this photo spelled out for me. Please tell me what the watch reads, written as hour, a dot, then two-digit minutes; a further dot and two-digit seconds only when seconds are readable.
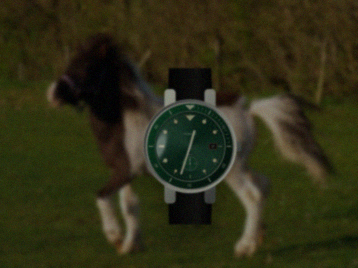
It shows 12.33
